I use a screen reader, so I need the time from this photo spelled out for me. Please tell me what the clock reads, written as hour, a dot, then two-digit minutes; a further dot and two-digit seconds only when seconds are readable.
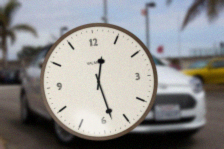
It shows 12.28
